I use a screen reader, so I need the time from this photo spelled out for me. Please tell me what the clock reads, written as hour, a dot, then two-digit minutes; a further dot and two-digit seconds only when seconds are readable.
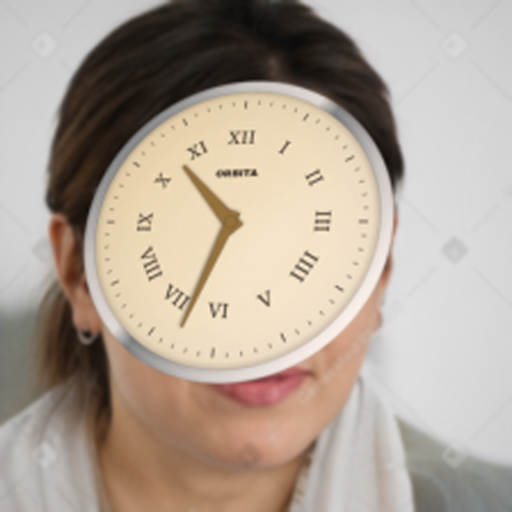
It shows 10.33
